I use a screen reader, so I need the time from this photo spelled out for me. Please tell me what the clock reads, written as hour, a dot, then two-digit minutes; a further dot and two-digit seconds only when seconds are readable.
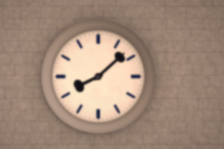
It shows 8.08
